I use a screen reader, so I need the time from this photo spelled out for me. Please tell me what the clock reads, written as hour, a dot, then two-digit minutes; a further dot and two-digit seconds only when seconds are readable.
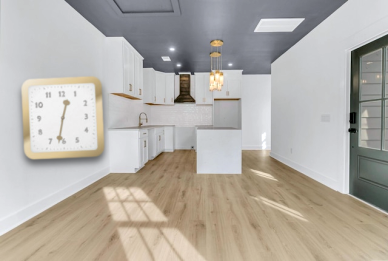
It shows 12.32
